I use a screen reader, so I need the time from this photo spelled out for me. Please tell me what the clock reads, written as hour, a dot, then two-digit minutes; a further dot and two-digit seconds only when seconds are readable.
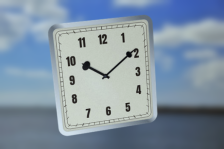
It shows 10.09
